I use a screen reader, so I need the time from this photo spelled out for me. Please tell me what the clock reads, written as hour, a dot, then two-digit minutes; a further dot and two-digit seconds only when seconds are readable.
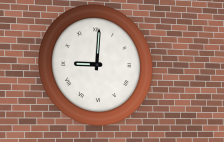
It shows 9.01
